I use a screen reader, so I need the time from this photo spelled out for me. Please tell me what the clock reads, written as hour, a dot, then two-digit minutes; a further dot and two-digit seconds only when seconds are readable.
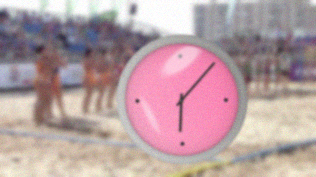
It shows 6.07
